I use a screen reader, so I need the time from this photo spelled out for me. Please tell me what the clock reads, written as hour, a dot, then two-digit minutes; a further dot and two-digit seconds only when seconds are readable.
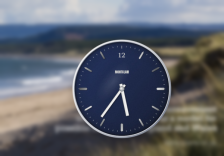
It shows 5.36
